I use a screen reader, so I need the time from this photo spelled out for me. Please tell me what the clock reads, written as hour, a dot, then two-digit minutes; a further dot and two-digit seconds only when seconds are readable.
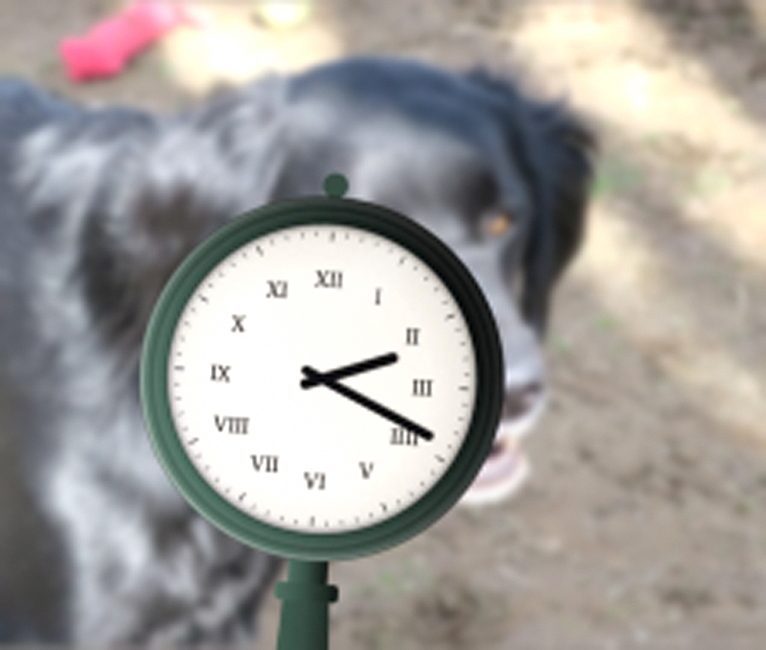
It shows 2.19
